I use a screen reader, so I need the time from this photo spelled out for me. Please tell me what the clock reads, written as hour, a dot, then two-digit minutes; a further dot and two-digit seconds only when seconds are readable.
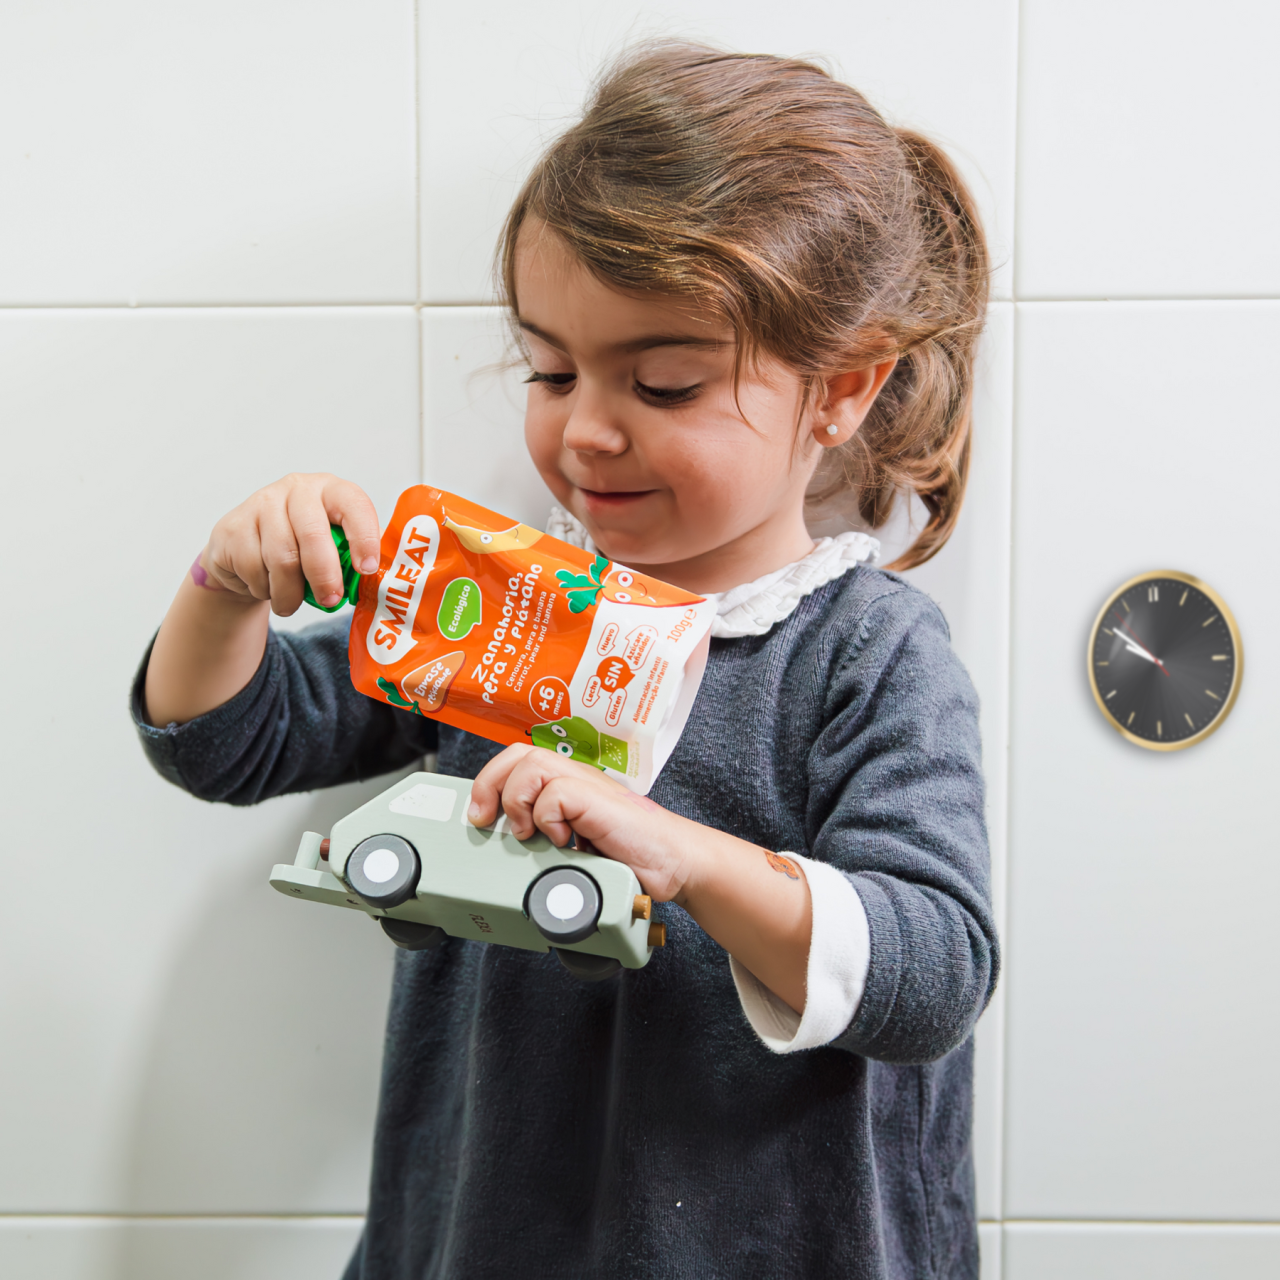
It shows 9.50.53
